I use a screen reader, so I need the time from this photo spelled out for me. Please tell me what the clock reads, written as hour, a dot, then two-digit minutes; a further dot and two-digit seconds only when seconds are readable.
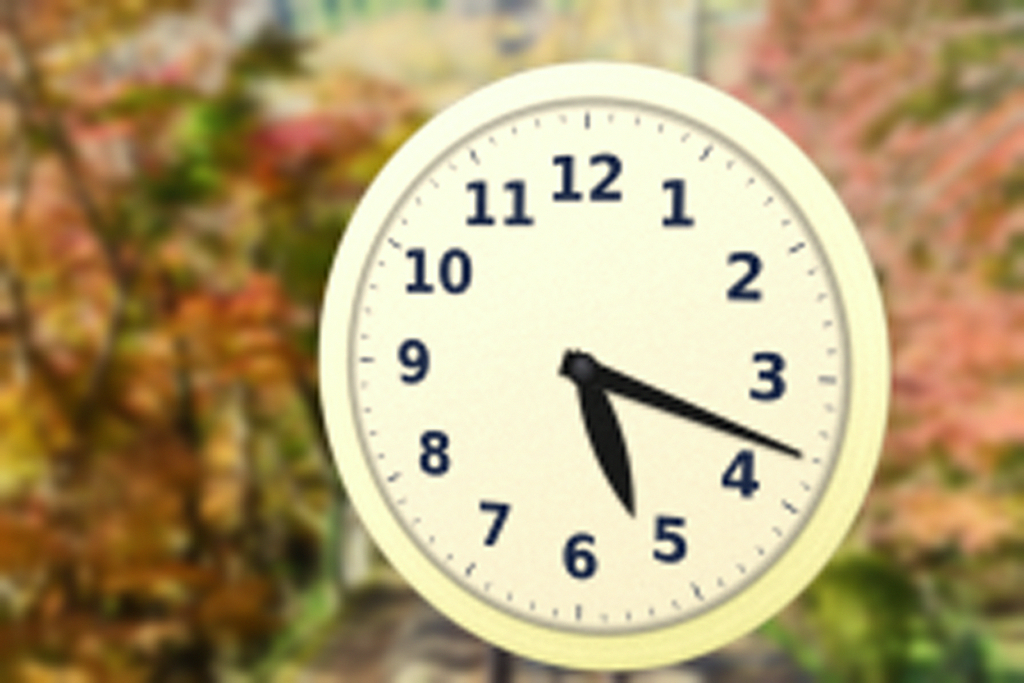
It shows 5.18
